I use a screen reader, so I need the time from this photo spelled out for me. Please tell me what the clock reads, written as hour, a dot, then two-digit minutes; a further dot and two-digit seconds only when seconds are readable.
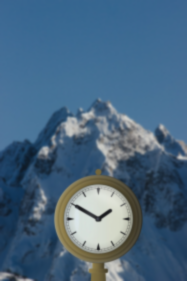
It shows 1.50
